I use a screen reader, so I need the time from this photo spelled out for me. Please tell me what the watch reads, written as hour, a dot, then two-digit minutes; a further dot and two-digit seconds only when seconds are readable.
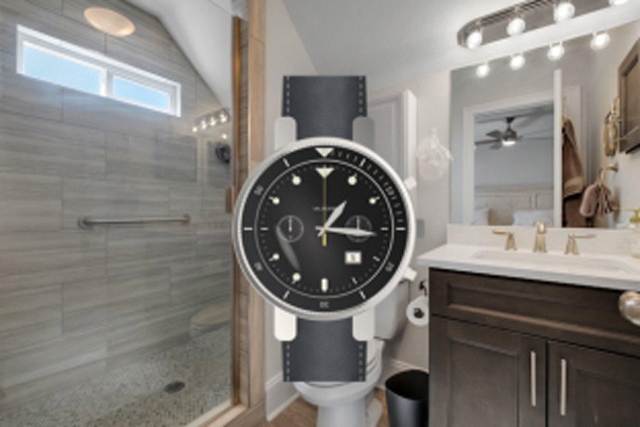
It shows 1.16
